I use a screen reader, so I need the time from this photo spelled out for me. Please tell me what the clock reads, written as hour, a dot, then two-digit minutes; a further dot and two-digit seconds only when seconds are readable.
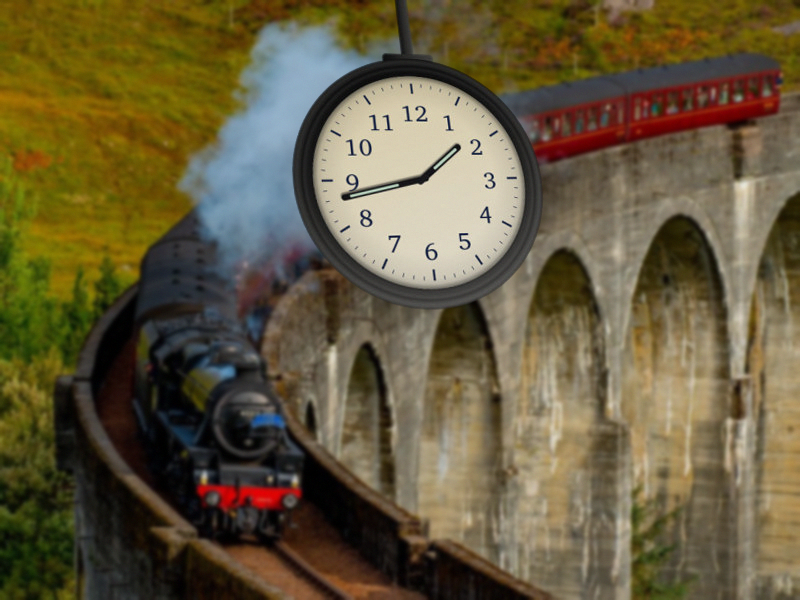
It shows 1.43
